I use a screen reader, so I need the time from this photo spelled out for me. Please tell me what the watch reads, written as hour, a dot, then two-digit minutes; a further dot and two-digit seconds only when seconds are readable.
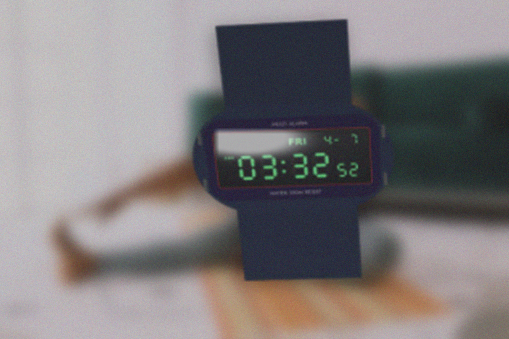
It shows 3.32.52
